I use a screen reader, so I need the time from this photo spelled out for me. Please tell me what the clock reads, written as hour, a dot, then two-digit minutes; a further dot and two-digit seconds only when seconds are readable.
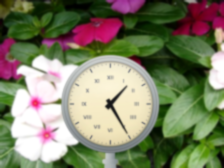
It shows 1.25
